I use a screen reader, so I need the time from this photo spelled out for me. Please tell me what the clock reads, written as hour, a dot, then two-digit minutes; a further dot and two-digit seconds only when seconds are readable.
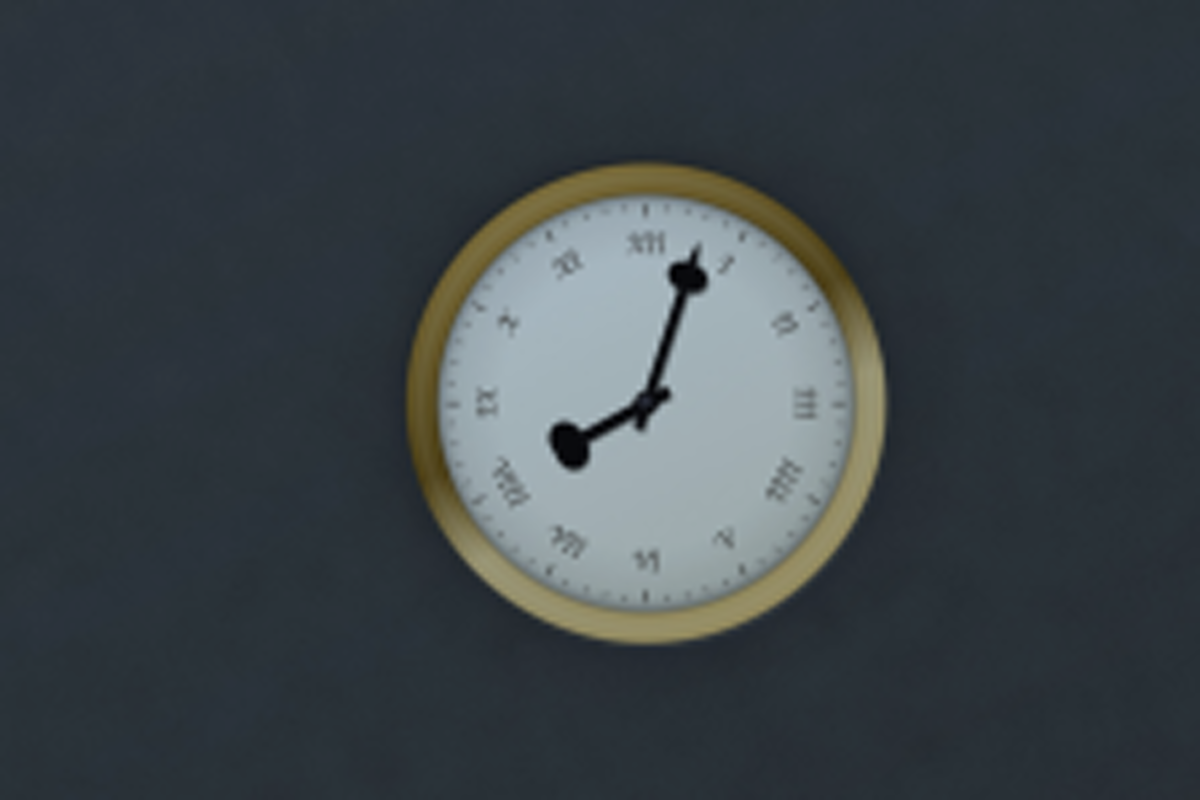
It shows 8.03
